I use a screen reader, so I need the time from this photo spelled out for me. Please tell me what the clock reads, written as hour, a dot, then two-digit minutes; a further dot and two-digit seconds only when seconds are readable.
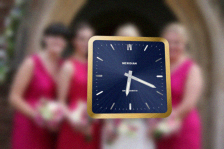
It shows 6.19
